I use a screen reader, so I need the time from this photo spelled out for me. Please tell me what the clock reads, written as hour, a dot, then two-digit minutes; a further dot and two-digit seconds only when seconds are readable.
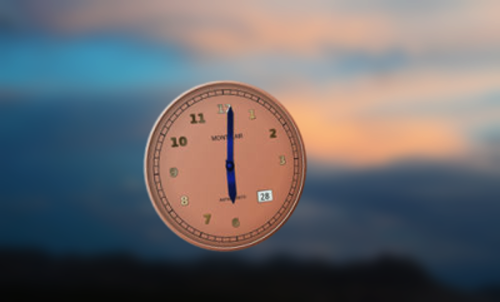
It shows 6.01
